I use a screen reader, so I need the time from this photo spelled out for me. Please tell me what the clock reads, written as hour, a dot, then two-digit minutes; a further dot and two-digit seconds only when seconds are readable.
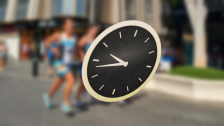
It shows 9.43
